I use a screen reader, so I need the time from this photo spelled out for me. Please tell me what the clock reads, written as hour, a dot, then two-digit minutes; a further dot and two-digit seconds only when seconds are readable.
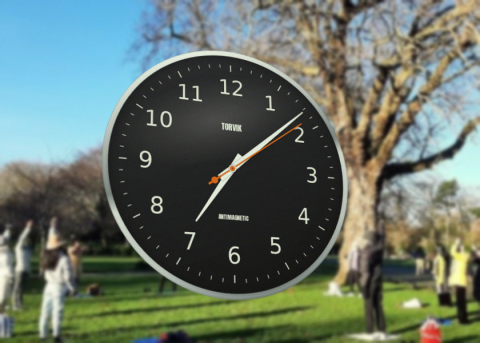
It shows 7.08.09
